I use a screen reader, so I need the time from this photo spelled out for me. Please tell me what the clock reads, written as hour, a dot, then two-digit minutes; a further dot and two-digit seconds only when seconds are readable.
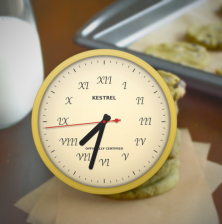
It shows 7.32.44
